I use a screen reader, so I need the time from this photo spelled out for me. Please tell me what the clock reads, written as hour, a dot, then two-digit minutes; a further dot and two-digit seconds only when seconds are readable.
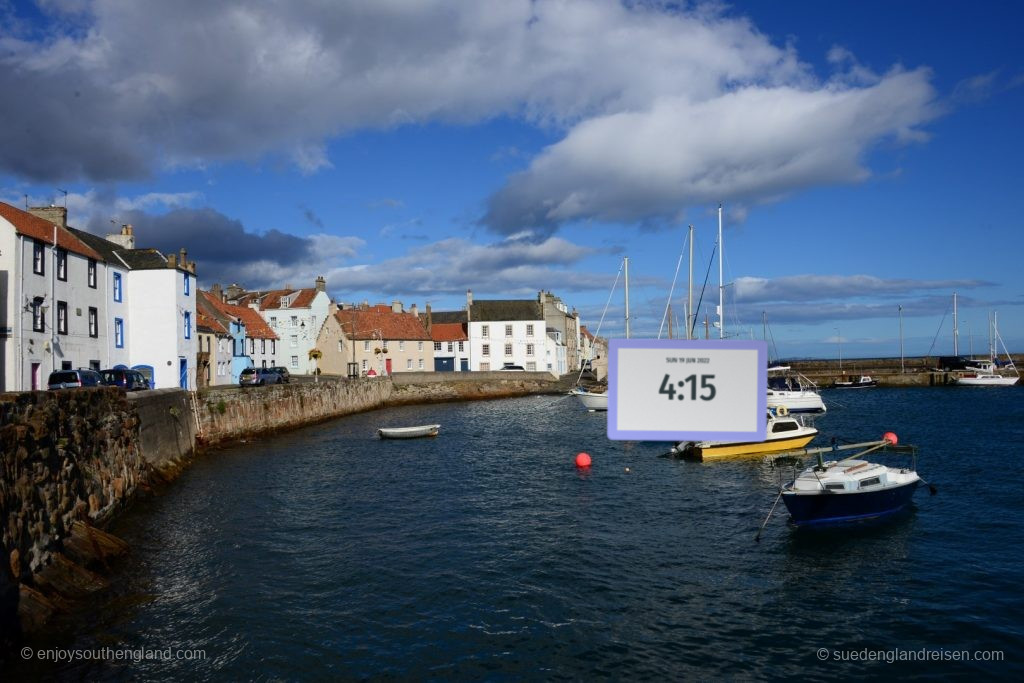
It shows 4.15
